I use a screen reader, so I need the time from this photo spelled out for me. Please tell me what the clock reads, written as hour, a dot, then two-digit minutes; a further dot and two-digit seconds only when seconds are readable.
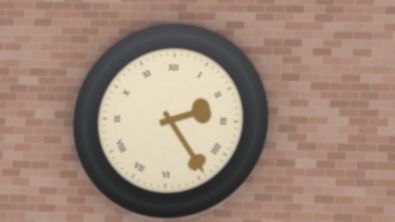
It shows 2.24
